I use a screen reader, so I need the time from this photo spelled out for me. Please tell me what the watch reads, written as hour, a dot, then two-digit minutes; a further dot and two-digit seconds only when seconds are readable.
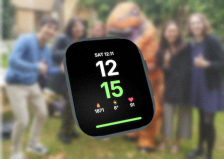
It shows 12.15
